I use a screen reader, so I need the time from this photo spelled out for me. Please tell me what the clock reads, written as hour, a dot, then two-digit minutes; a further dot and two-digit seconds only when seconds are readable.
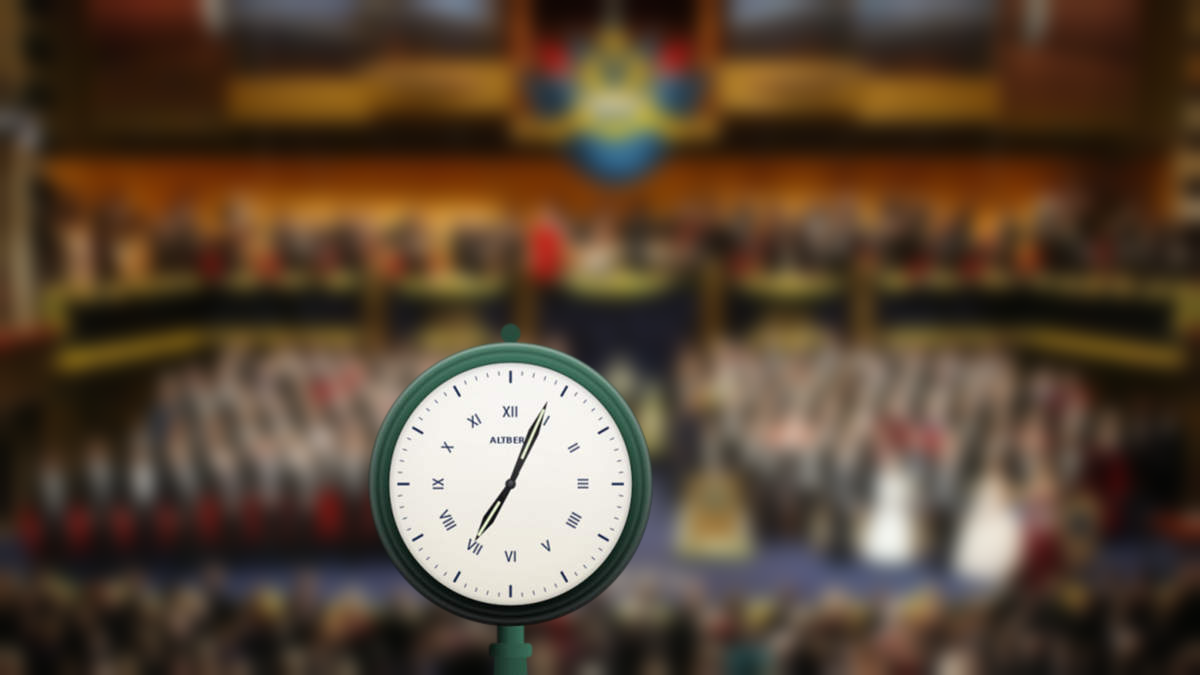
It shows 7.04
